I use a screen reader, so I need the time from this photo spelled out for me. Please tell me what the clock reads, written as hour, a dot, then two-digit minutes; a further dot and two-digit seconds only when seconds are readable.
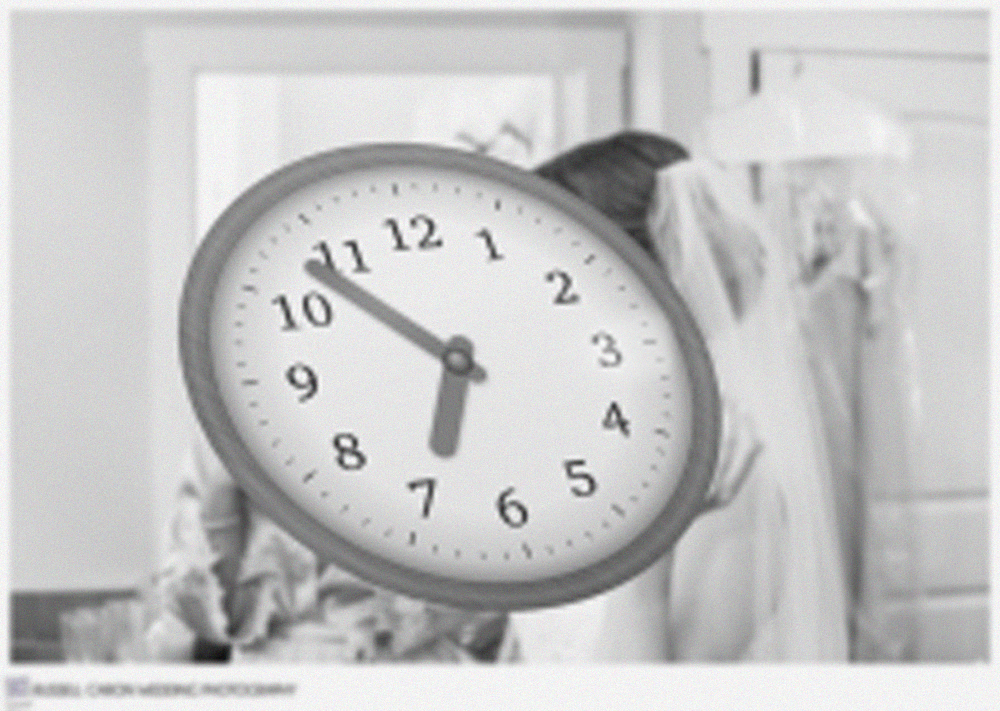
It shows 6.53
